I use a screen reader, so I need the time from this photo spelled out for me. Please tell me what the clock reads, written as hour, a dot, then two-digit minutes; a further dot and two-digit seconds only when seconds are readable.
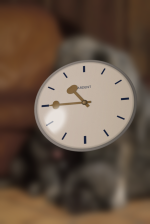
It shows 10.45
